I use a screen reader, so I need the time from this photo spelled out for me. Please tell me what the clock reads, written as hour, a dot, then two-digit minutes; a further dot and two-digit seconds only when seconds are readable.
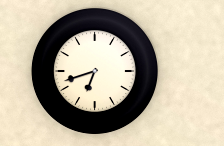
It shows 6.42
